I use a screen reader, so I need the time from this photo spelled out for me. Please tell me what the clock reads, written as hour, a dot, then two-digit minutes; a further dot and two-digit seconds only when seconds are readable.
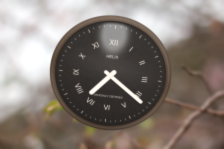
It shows 7.21
